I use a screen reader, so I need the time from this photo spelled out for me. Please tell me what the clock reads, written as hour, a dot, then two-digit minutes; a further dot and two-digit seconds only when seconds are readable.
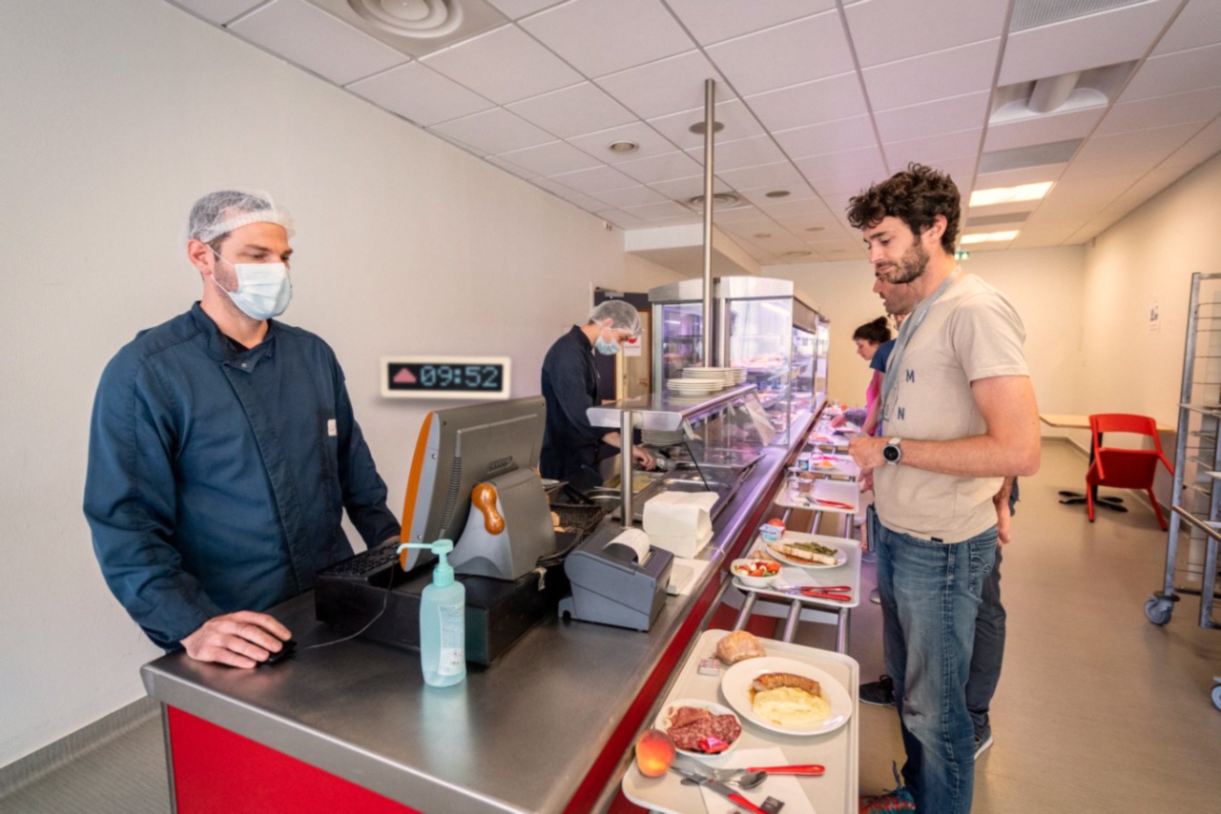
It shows 9.52
